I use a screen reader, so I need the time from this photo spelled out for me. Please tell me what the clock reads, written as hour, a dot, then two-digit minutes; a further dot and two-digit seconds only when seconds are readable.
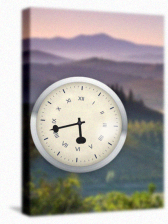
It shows 5.42
